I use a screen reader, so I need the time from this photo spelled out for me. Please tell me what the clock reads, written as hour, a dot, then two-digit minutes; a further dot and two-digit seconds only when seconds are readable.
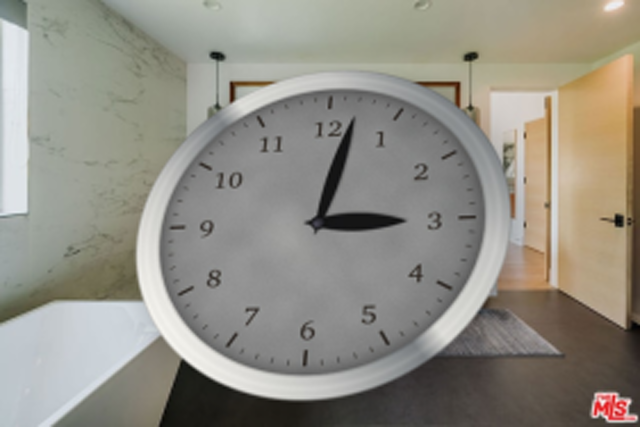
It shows 3.02
